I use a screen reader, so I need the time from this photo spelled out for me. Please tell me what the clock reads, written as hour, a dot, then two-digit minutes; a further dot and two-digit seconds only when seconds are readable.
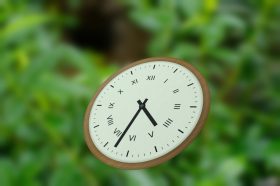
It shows 4.33
